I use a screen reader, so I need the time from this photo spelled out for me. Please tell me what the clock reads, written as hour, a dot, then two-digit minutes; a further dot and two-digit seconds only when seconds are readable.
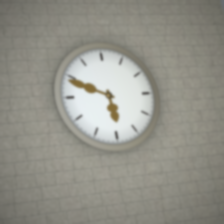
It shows 5.49
